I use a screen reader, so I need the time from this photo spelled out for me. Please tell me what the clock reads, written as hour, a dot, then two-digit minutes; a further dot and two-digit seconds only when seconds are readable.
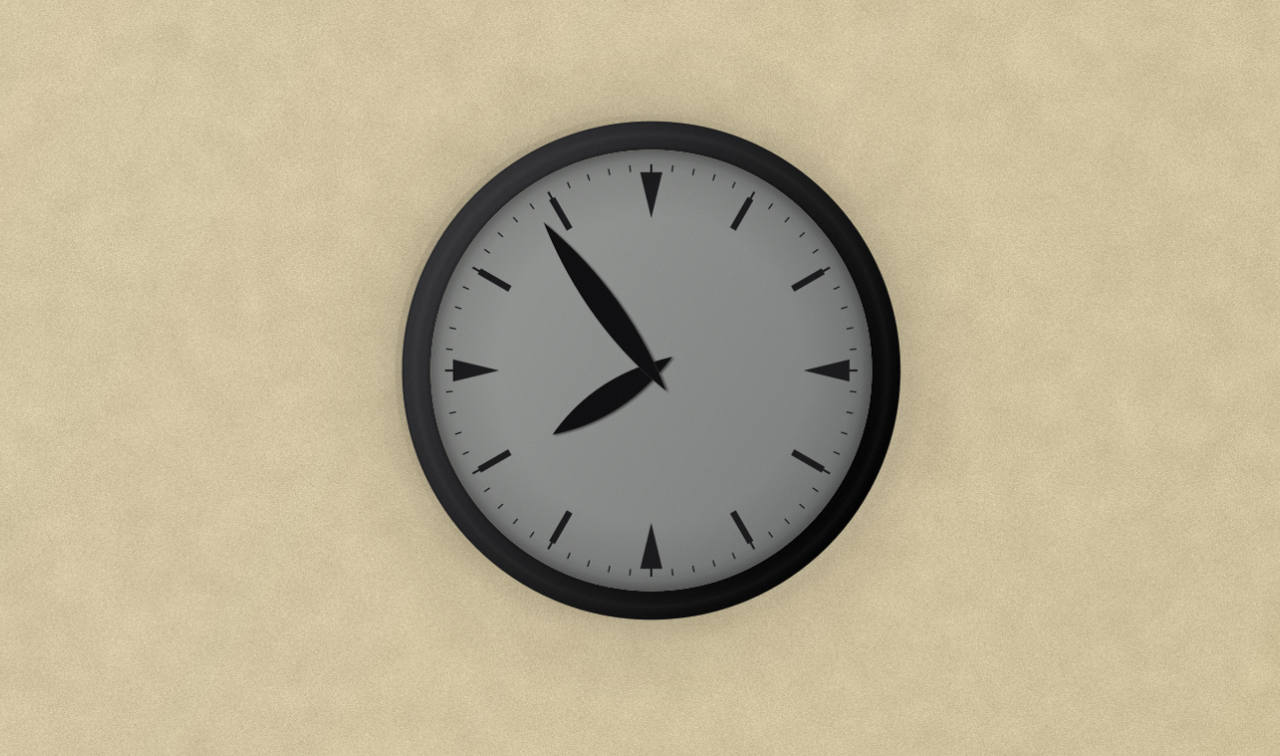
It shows 7.54
